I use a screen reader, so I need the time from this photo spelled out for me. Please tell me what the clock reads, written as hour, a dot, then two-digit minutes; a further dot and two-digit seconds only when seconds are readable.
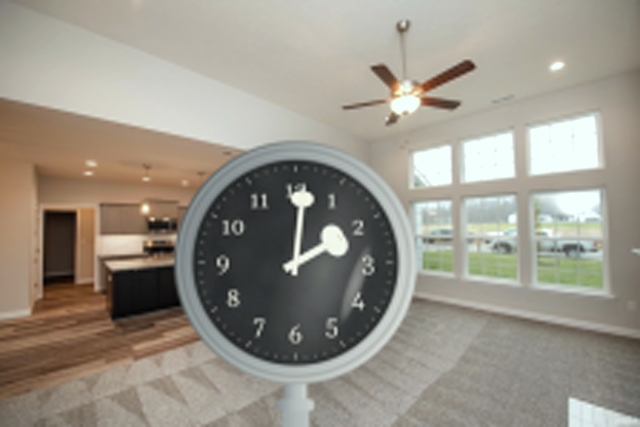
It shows 2.01
